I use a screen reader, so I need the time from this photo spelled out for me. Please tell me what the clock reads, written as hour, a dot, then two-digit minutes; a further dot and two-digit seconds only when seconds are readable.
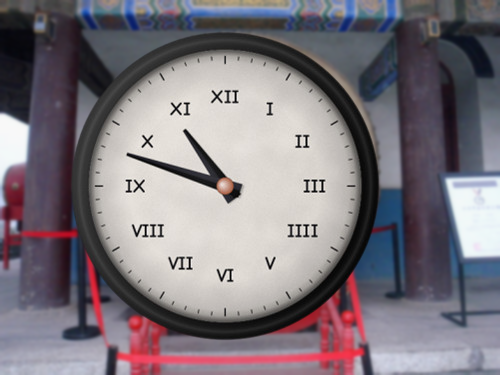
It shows 10.48
